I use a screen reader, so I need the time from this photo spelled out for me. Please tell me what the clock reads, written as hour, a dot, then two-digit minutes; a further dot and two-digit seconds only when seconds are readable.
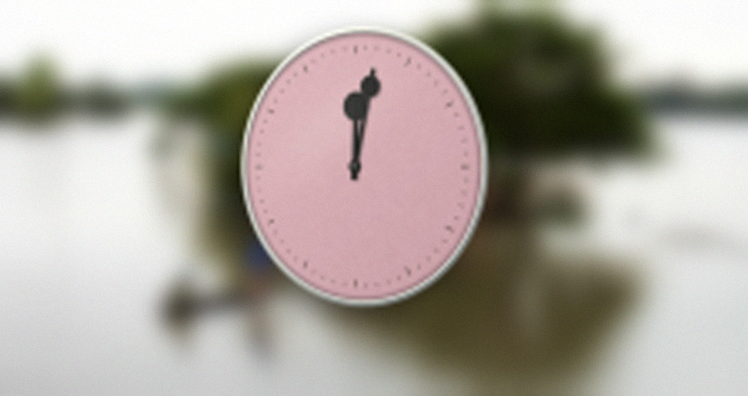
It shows 12.02
